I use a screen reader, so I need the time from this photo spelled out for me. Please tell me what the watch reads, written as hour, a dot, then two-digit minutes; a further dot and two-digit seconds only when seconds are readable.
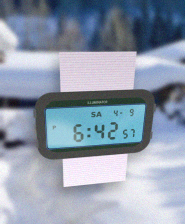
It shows 6.42.57
